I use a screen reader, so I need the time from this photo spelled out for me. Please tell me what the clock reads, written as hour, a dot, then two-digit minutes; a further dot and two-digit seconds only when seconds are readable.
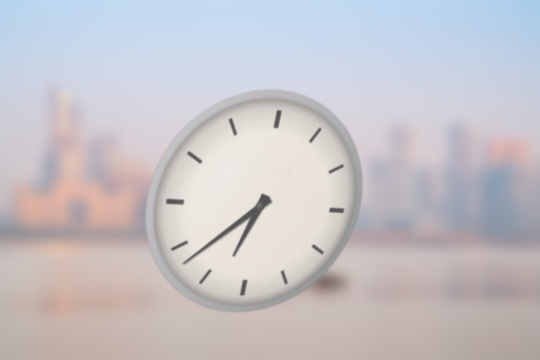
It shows 6.38
